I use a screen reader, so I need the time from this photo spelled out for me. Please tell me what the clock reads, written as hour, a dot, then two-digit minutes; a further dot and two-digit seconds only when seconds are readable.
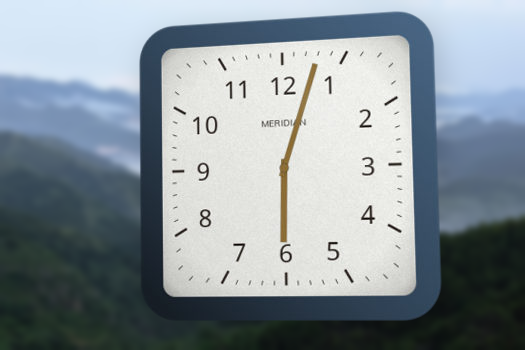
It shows 6.03
